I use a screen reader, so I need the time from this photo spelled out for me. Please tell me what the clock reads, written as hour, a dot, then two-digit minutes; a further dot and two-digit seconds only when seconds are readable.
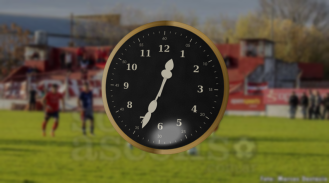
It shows 12.34
